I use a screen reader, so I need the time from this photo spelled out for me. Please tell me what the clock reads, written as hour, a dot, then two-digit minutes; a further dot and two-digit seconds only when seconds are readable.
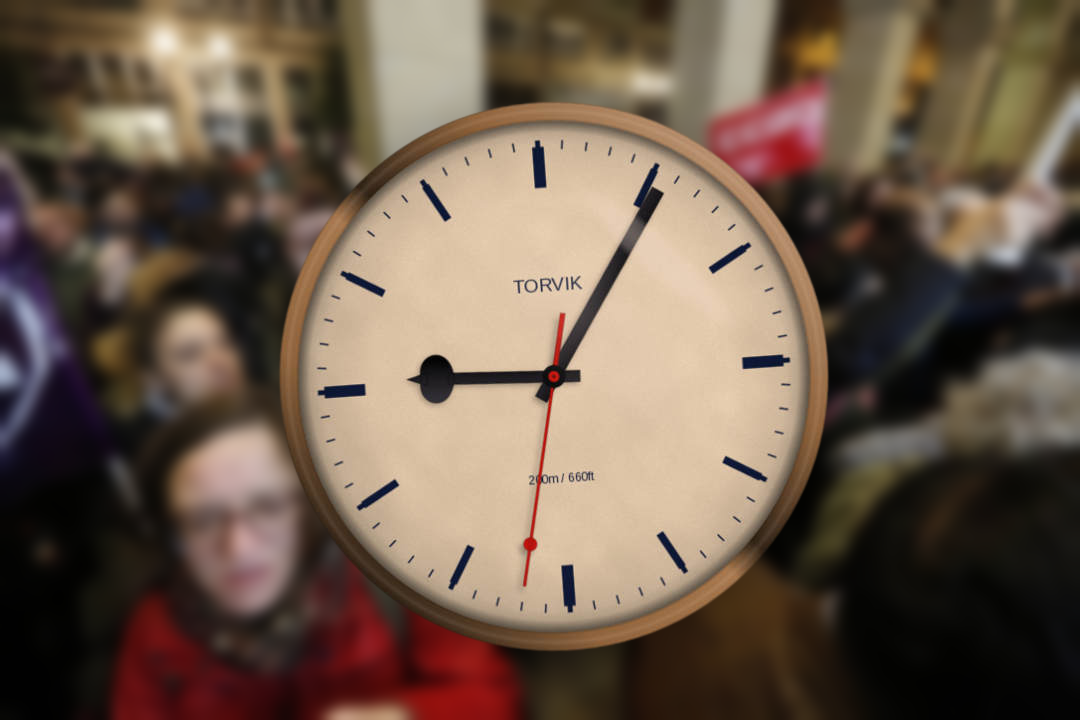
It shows 9.05.32
